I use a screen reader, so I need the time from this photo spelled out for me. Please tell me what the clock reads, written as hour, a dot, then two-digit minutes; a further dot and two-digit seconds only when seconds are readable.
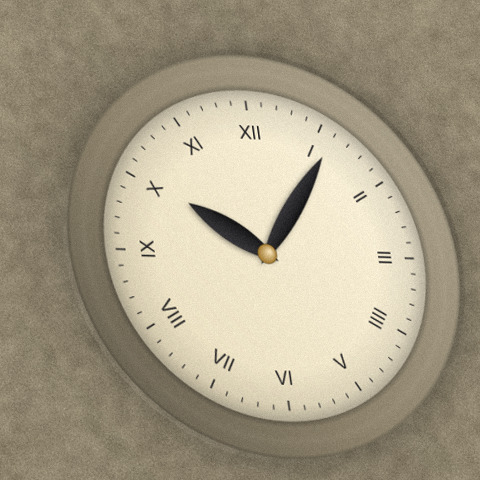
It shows 10.06
